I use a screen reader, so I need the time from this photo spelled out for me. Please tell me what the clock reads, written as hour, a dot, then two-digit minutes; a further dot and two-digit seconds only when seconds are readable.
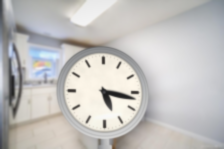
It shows 5.17
